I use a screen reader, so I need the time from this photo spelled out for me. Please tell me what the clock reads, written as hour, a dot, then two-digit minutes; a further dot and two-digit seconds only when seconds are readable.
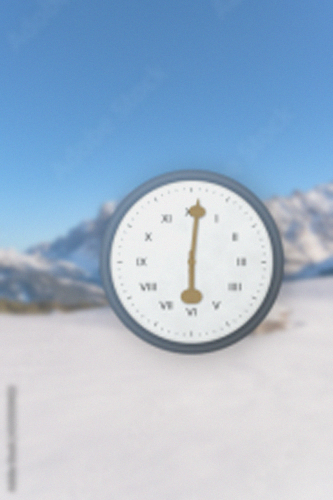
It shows 6.01
